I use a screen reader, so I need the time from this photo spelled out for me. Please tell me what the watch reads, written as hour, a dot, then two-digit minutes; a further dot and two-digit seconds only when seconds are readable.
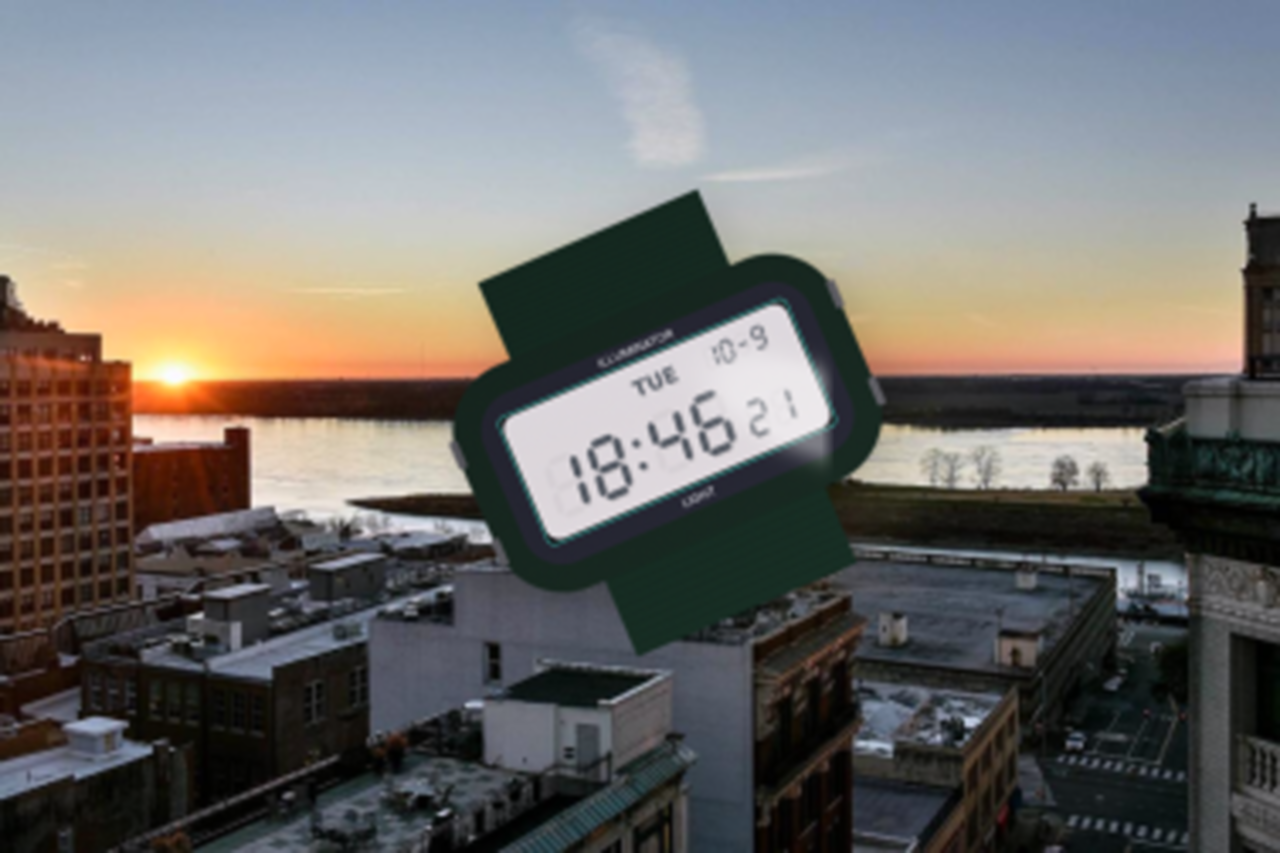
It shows 18.46.21
